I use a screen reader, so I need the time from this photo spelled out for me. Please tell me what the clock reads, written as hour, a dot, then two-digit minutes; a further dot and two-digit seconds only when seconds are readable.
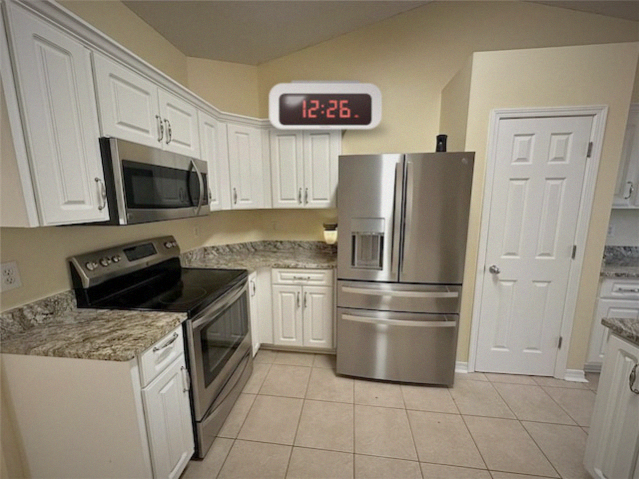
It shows 12.26
